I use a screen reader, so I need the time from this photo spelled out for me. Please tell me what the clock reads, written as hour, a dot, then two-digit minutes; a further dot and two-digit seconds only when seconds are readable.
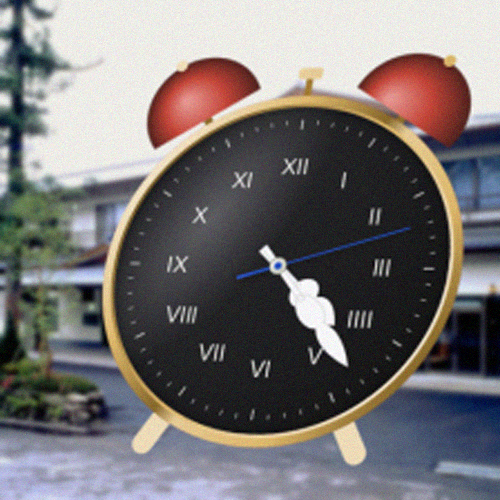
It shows 4.23.12
